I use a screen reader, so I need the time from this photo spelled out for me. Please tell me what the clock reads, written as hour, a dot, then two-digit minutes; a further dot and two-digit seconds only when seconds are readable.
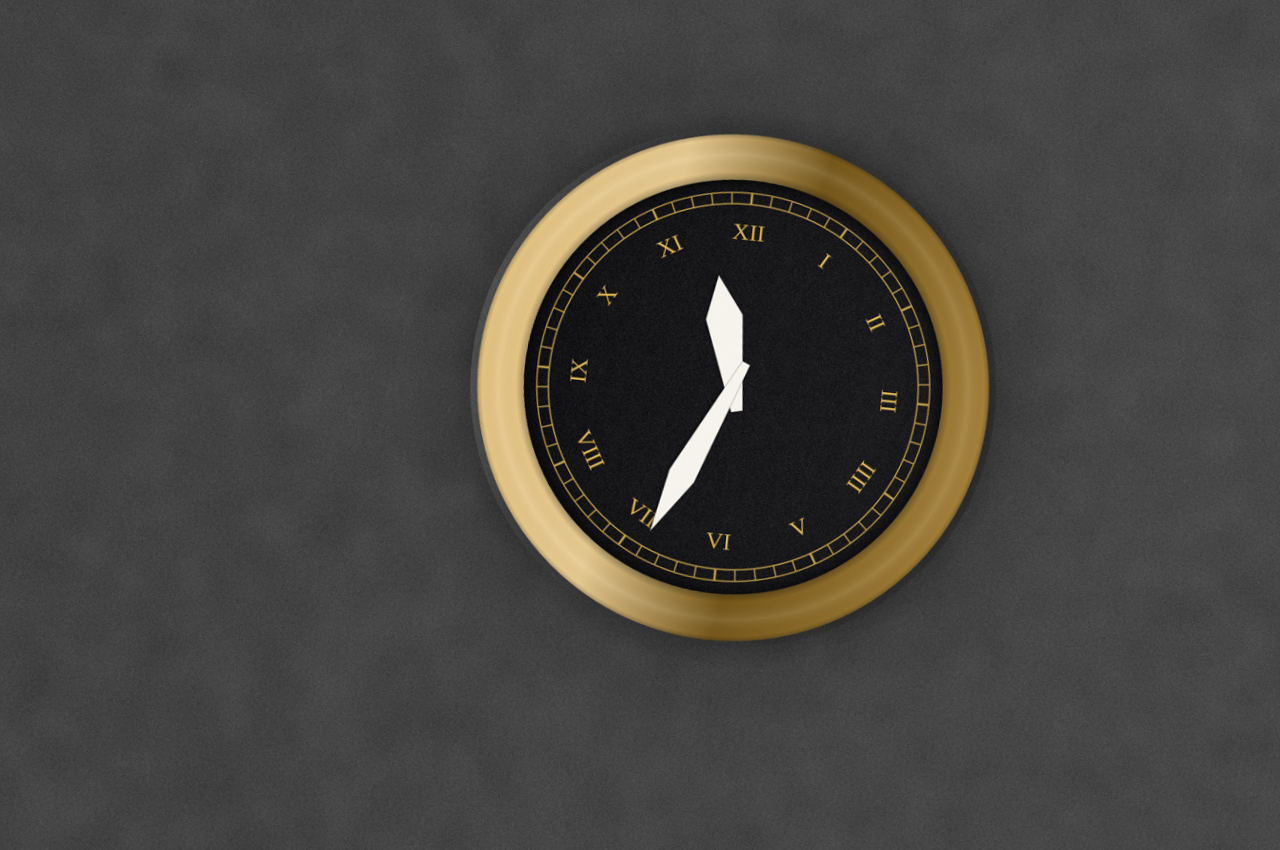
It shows 11.34
